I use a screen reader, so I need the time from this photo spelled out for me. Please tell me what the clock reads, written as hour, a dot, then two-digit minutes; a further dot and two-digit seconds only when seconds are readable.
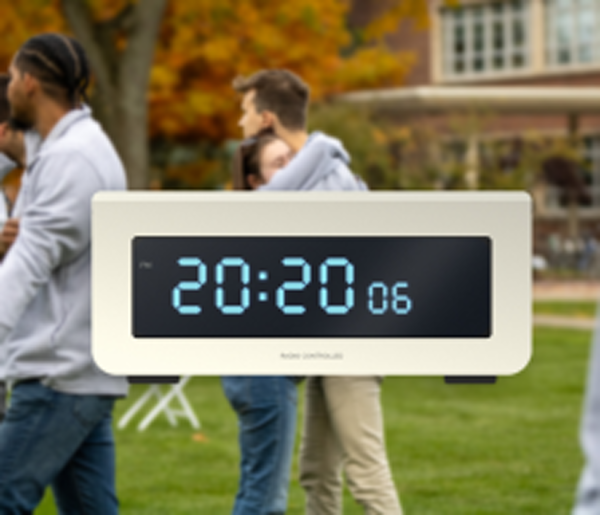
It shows 20.20.06
